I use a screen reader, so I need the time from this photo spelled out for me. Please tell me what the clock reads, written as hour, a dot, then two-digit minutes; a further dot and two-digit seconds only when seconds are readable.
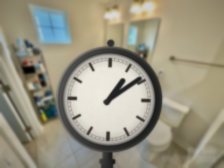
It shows 1.09
